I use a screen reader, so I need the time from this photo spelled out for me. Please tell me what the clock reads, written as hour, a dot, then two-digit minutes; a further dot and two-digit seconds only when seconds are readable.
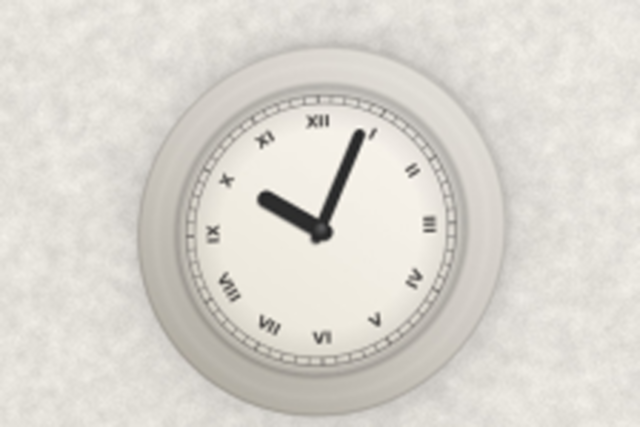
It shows 10.04
